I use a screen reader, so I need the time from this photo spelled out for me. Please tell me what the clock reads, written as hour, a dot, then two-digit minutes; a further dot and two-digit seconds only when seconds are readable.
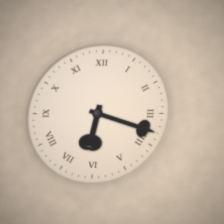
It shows 6.18
